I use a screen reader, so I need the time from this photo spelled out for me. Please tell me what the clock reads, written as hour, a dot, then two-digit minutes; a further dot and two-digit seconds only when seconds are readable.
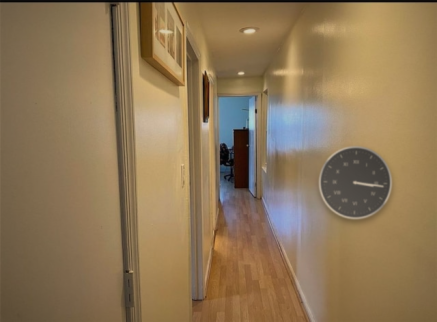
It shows 3.16
